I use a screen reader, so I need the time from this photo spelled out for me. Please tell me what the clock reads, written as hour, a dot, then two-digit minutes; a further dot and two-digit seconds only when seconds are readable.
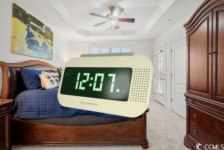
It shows 12.07
